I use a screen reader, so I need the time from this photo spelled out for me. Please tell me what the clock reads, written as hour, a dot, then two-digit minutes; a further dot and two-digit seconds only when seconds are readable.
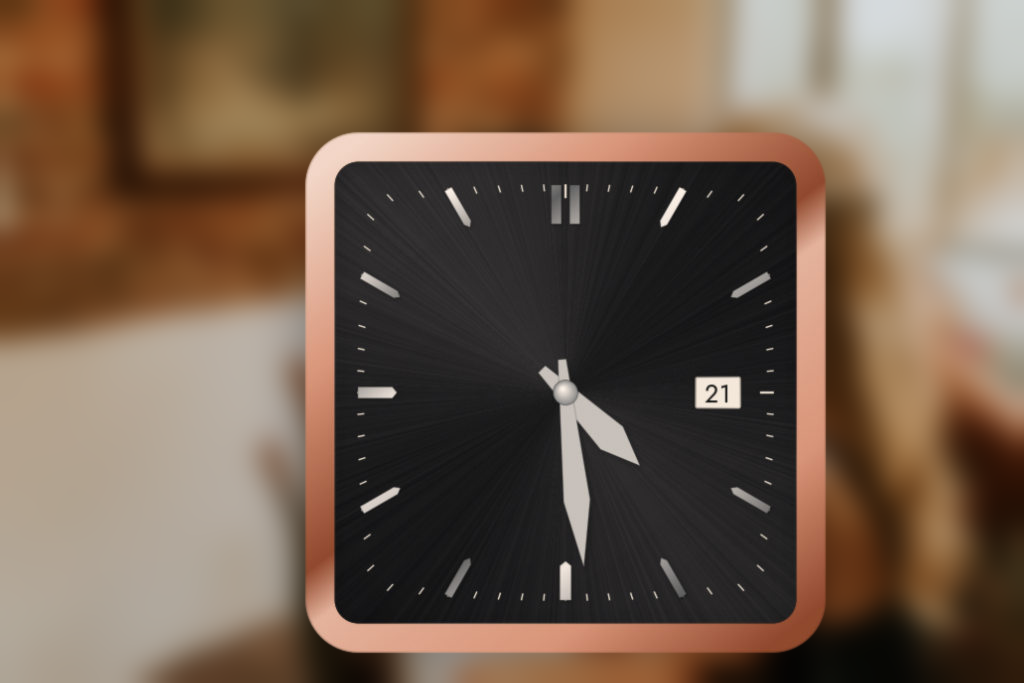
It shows 4.29
